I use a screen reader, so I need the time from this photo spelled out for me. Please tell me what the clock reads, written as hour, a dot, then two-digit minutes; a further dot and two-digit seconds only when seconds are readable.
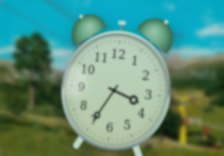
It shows 3.35
